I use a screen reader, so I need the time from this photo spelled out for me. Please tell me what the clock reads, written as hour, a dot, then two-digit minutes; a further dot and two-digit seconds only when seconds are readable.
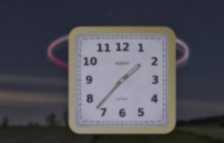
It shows 1.37
